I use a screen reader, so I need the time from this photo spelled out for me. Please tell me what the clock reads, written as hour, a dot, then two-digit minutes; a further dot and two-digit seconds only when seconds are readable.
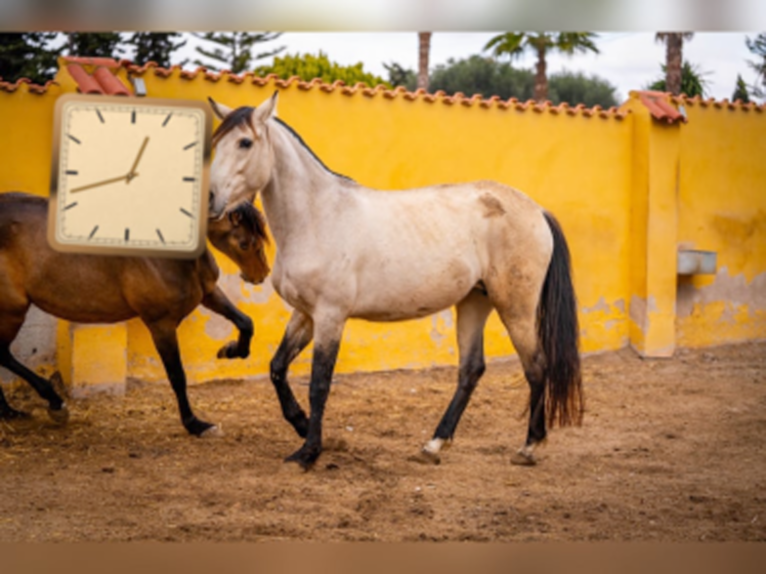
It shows 12.42
